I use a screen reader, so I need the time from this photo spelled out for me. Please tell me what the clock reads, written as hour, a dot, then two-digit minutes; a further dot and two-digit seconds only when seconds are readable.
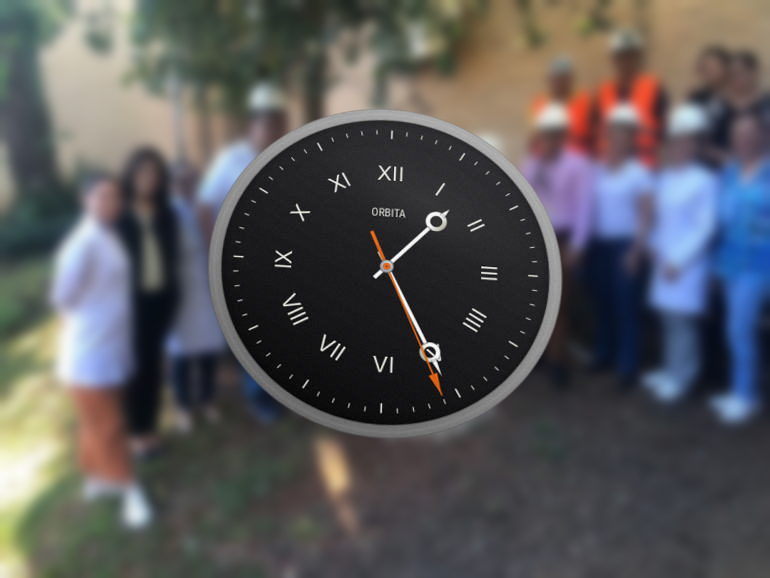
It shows 1.25.26
